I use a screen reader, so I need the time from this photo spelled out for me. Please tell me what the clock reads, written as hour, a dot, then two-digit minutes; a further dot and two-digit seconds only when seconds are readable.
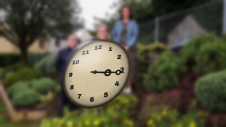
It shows 3.16
